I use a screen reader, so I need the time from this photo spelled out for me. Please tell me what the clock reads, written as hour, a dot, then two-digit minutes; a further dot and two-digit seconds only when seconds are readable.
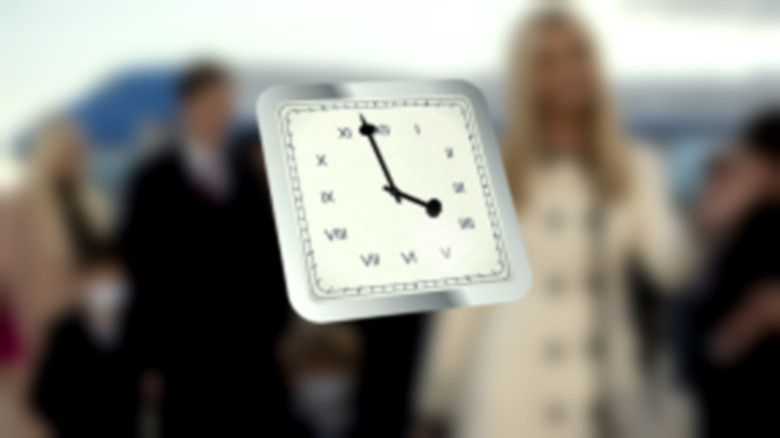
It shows 3.58
